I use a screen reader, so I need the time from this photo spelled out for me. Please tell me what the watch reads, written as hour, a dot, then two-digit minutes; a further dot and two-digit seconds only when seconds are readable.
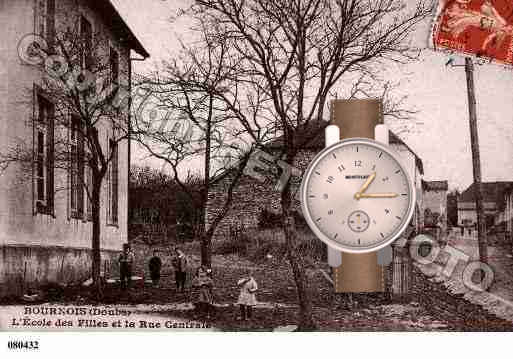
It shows 1.15
